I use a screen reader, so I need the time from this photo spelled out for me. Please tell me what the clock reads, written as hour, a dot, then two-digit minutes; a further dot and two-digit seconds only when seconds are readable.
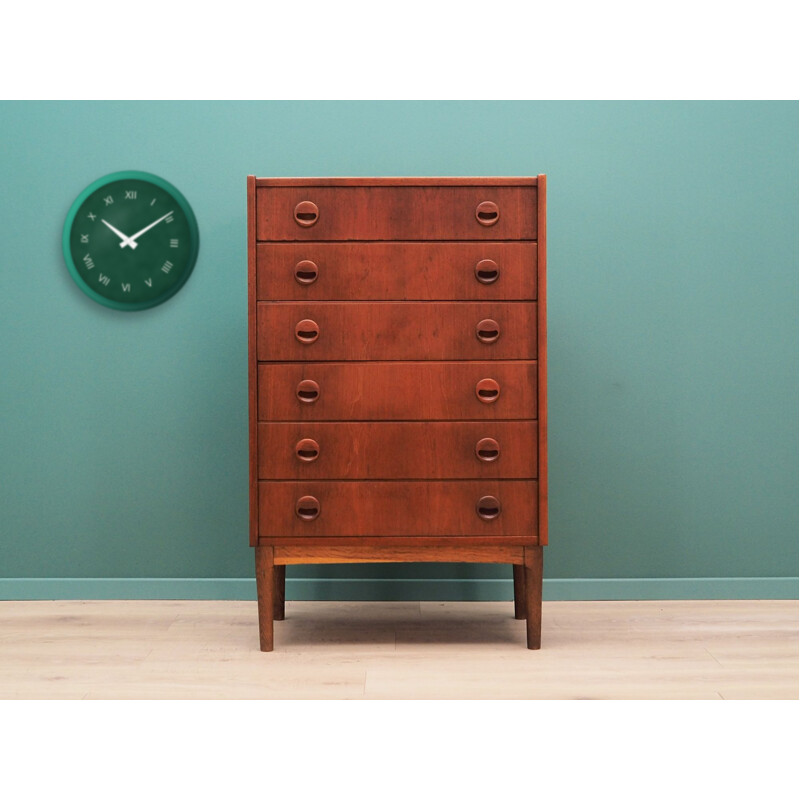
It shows 10.09
